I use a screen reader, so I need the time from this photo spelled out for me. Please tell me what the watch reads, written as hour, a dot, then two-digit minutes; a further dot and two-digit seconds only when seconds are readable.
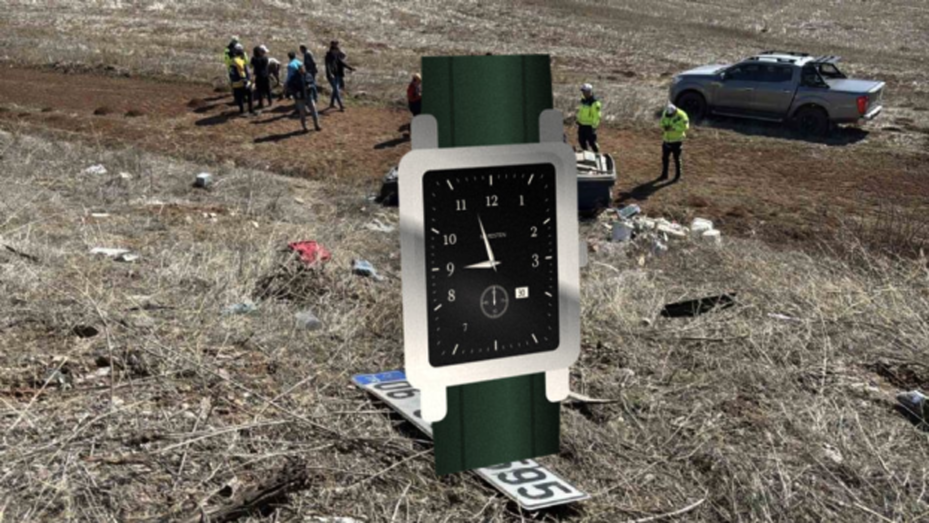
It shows 8.57
